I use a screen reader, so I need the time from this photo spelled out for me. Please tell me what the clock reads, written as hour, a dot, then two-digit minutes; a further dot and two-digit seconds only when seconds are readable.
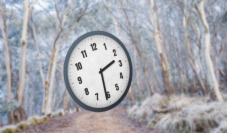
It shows 2.31
